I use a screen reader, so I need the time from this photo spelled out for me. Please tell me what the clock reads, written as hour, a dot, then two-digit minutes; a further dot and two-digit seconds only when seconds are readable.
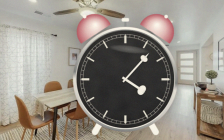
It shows 4.07
